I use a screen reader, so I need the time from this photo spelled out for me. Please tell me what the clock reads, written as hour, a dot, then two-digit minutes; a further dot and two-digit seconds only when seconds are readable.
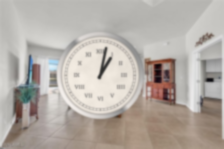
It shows 1.02
